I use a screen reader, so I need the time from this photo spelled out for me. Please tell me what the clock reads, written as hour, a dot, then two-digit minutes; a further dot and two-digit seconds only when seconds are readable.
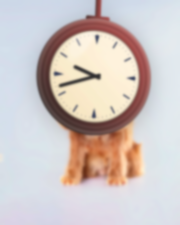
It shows 9.42
